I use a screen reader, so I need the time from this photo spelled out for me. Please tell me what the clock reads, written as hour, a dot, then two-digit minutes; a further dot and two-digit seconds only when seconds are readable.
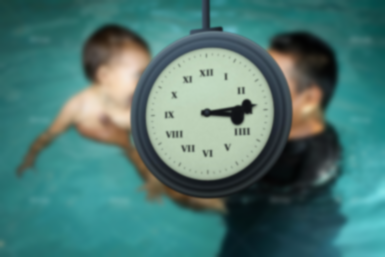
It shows 3.14
